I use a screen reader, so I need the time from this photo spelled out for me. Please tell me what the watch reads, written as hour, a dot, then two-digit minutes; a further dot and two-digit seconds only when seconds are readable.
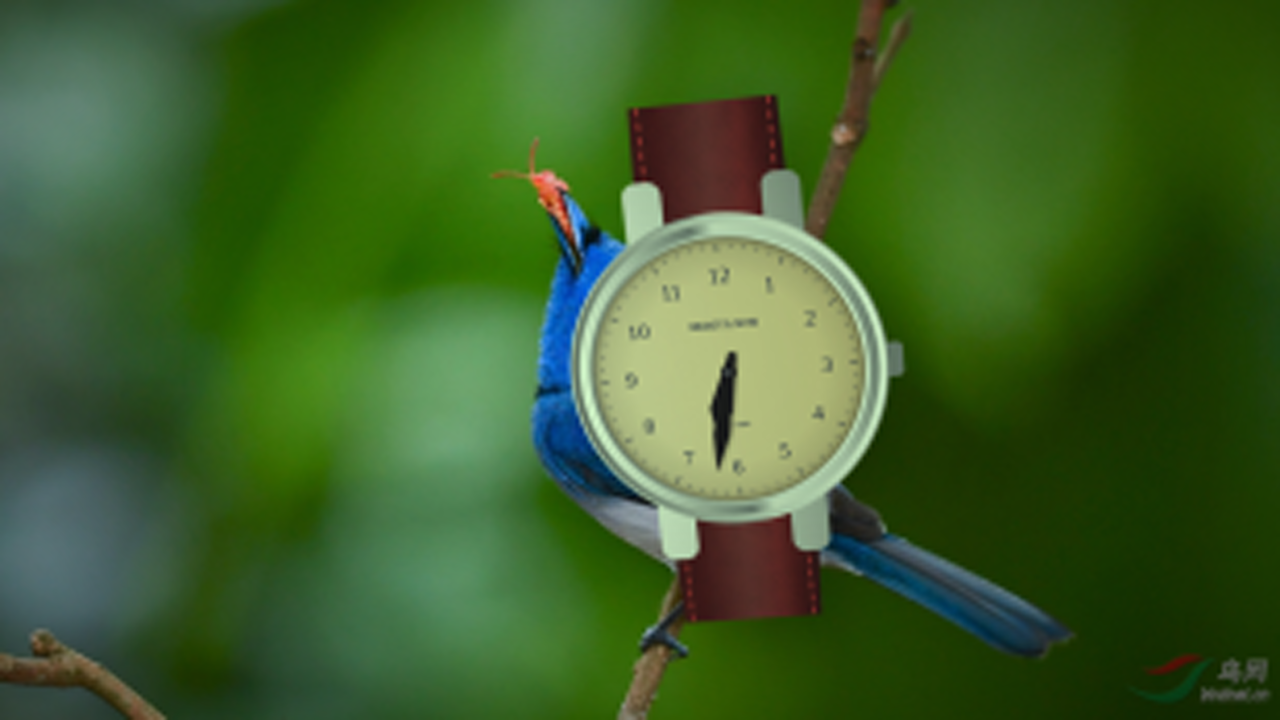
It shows 6.32
